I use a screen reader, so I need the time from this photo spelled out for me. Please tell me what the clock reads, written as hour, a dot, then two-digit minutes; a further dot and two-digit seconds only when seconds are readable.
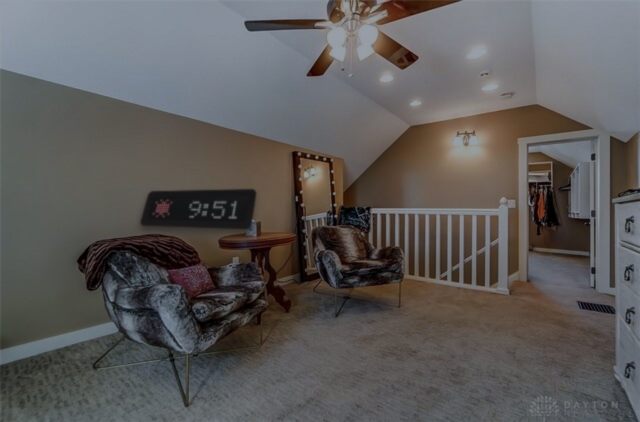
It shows 9.51
